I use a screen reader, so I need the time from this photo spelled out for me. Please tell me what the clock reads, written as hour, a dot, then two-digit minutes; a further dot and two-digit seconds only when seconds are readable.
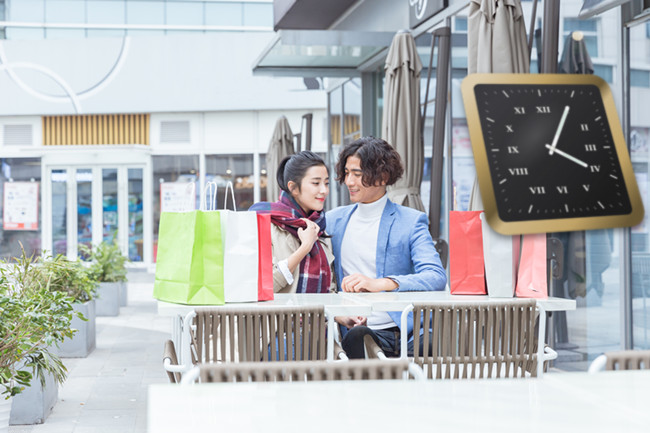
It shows 4.05
